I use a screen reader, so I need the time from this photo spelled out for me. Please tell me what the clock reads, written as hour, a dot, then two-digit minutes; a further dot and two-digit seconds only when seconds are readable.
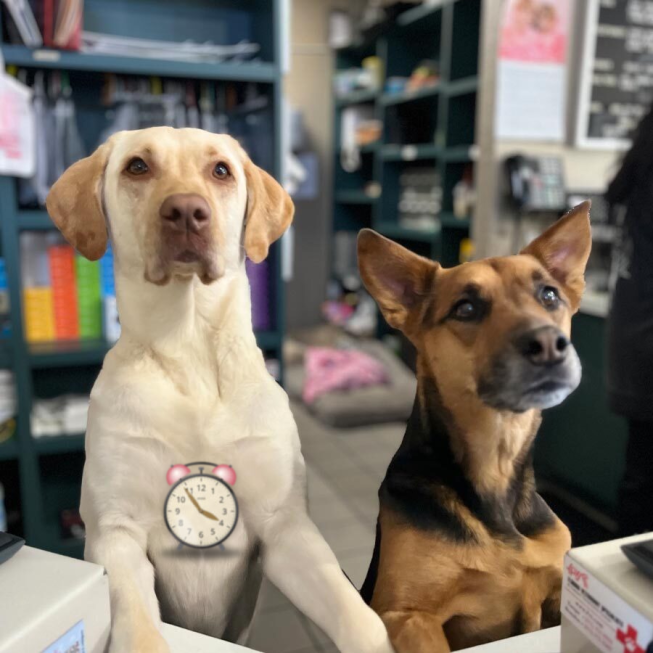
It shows 3.54
